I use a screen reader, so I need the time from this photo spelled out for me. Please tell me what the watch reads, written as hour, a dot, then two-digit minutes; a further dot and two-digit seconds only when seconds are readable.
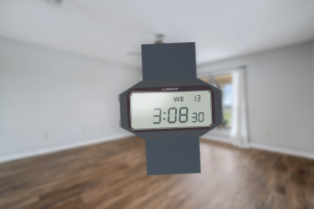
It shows 3.08.30
